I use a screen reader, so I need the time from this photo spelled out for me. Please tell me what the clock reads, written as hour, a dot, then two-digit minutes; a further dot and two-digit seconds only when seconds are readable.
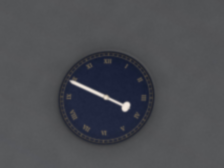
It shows 3.49
